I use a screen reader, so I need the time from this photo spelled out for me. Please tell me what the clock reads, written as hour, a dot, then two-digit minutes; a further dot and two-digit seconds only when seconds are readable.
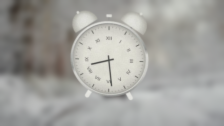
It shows 8.29
